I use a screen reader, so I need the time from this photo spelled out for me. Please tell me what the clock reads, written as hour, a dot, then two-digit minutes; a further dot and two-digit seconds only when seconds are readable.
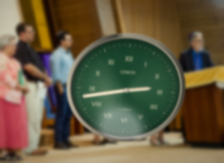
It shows 2.43
